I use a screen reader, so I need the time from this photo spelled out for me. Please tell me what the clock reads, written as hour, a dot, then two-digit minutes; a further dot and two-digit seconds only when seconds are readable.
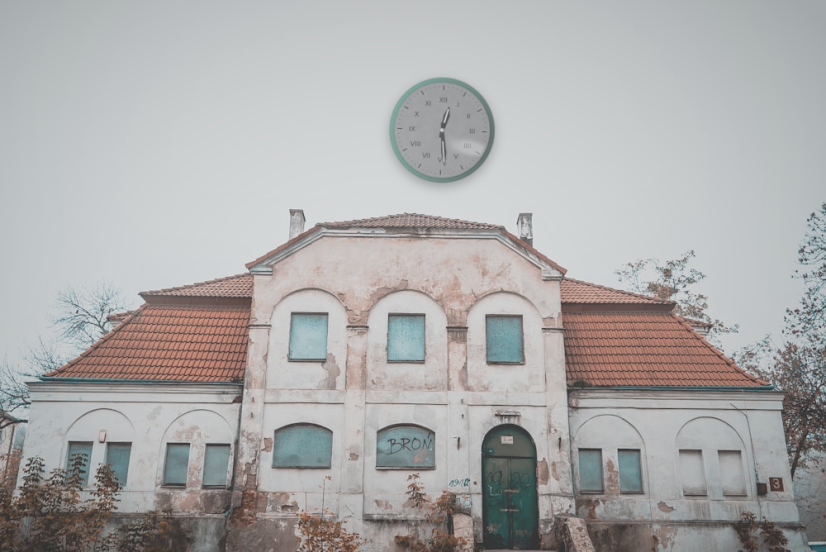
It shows 12.29
